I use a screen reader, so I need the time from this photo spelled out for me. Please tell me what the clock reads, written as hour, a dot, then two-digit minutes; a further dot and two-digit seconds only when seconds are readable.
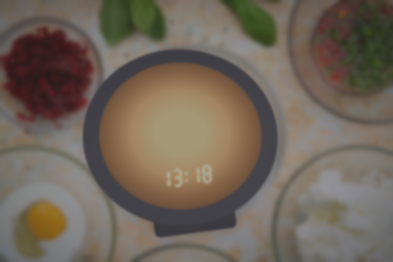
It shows 13.18
